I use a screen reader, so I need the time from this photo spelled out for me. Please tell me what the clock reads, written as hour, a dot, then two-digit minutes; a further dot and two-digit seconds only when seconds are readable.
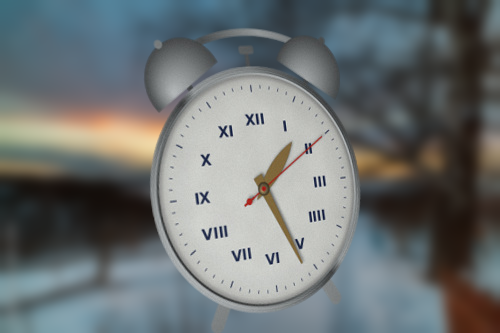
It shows 1.26.10
